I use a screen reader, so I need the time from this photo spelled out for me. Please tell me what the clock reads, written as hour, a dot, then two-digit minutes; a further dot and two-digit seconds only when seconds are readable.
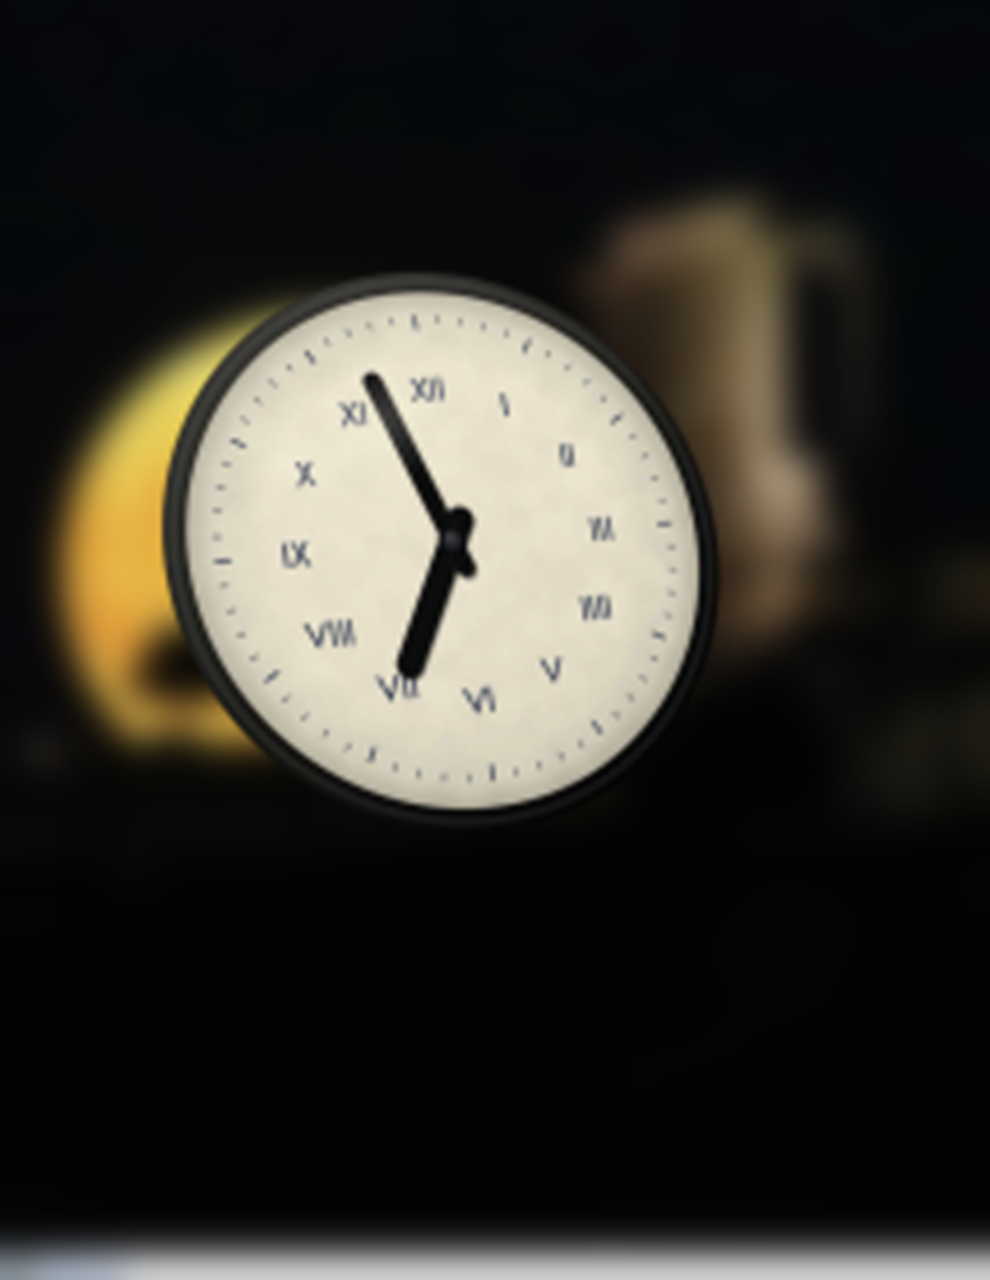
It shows 6.57
